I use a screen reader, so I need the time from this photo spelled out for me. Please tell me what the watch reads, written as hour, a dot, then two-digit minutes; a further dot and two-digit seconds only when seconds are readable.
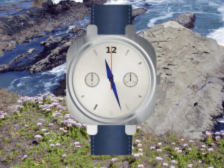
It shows 11.27
